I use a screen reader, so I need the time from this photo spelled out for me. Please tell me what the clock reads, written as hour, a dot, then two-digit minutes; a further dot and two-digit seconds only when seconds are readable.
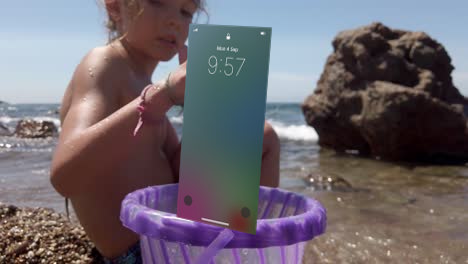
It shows 9.57
